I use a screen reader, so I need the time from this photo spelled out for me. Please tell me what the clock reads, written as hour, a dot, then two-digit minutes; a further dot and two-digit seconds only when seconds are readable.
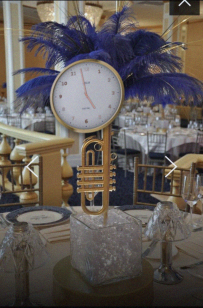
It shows 4.58
